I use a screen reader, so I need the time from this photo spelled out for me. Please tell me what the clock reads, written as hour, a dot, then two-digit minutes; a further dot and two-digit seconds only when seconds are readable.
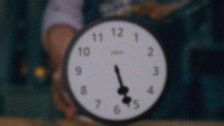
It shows 5.27
